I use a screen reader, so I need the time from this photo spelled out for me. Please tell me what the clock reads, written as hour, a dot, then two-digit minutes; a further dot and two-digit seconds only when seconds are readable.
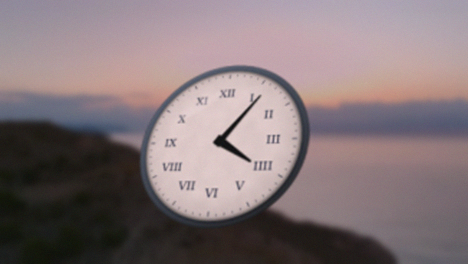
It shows 4.06
